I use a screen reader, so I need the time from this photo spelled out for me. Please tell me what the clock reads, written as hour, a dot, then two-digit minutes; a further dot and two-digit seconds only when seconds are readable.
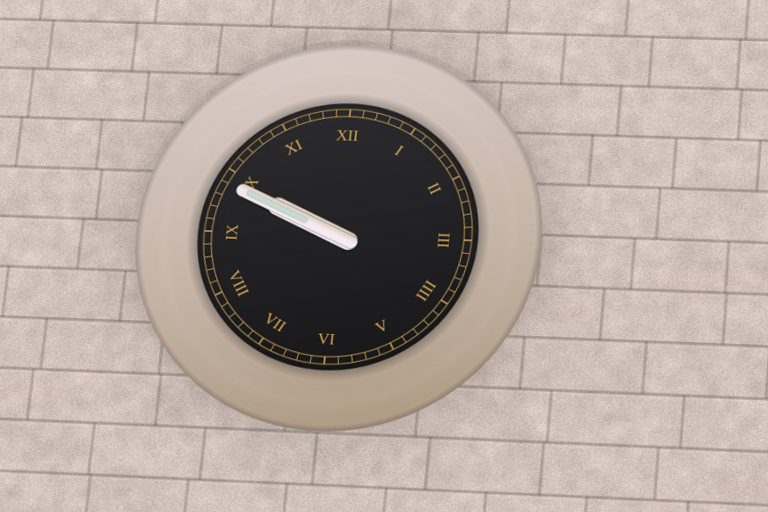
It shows 9.49
